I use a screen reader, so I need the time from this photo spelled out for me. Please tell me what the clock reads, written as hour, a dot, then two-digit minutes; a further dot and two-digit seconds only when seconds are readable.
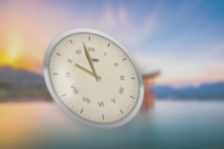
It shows 9.58
